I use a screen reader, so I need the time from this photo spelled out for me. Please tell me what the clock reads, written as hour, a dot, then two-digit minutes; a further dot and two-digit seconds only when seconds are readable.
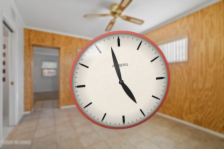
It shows 4.58
